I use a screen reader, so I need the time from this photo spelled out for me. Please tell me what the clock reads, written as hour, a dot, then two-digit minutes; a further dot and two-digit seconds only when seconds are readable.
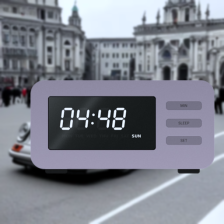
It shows 4.48
